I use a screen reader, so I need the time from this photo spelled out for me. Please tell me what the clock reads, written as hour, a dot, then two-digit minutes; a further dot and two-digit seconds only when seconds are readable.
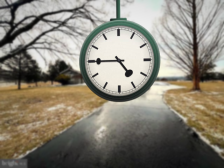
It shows 4.45
